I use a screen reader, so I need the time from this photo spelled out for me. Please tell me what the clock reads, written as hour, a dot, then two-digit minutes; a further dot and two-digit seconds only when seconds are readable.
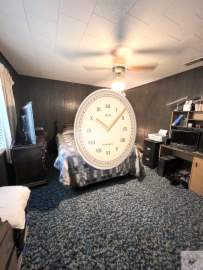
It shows 10.08
